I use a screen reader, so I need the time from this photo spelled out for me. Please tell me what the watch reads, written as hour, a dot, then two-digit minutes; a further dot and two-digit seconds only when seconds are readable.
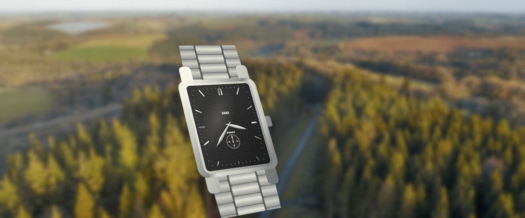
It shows 3.37
